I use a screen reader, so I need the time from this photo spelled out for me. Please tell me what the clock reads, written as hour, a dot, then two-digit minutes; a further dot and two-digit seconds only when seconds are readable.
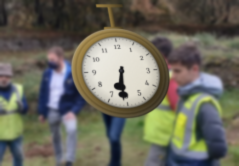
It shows 6.31
